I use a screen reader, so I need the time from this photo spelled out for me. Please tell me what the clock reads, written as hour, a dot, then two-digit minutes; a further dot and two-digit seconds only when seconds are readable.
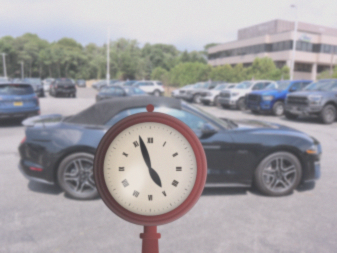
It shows 4.57
